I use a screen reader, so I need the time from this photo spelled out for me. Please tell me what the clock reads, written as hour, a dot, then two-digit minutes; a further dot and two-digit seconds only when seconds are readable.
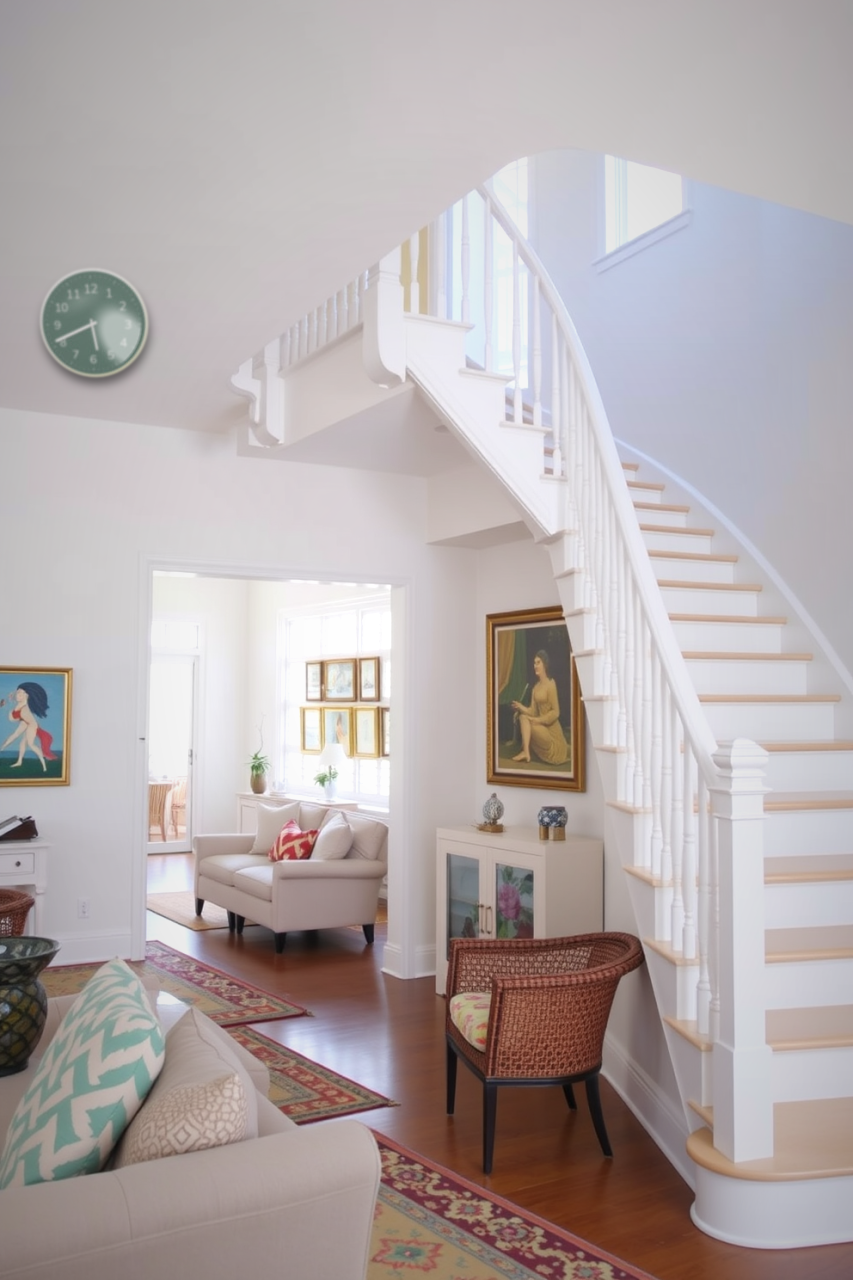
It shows 5.41
